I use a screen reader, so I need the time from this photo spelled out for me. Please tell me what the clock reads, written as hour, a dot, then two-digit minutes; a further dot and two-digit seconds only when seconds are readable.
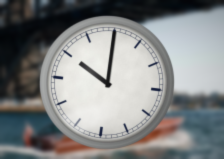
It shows 10.00
